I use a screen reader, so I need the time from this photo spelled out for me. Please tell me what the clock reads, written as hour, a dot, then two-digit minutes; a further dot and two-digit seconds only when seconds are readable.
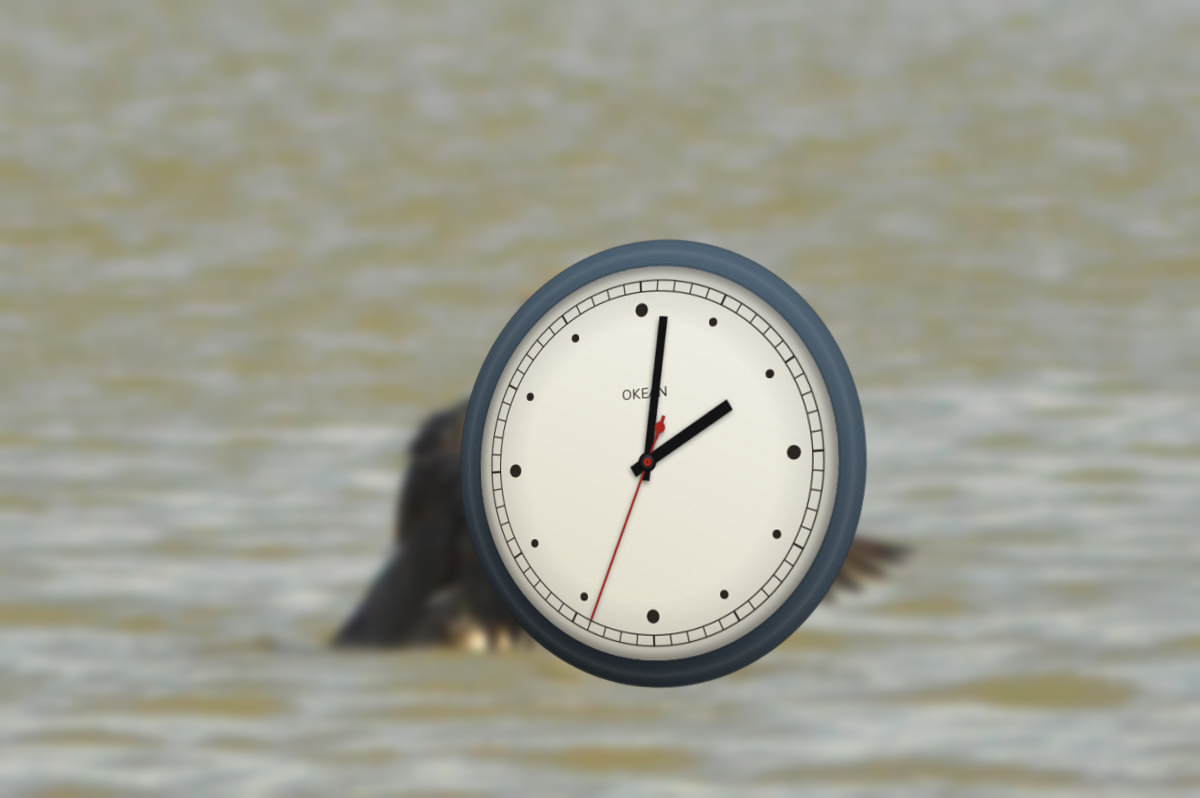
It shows 2.01.34
